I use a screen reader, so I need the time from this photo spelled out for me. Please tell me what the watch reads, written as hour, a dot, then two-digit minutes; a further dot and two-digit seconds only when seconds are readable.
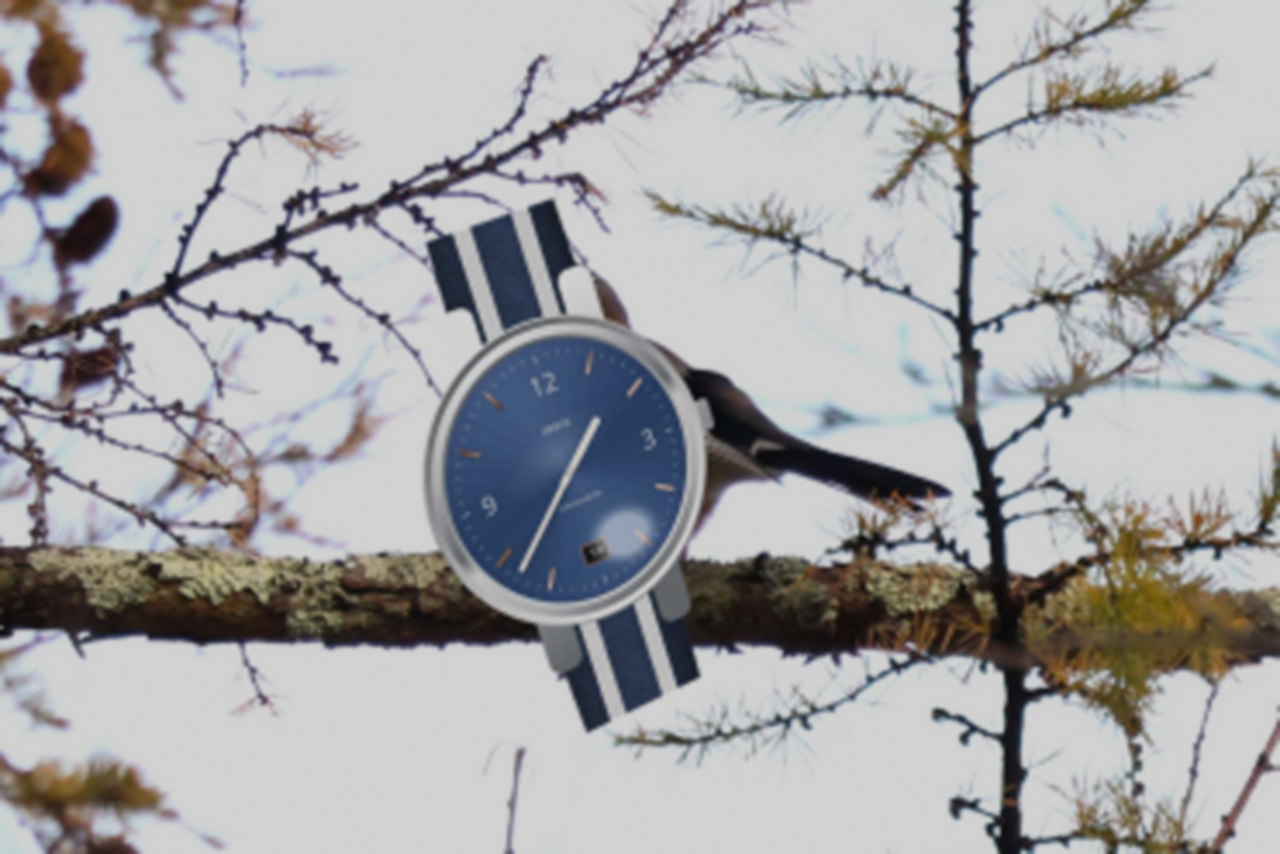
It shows 1.38
